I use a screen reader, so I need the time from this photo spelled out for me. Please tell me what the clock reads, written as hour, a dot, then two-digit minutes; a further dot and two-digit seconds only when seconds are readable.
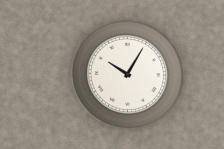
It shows 10.05
